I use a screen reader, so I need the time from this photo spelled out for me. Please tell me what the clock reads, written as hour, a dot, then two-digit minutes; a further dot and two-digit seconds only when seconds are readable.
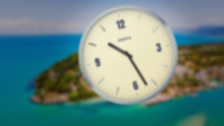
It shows 10.27
